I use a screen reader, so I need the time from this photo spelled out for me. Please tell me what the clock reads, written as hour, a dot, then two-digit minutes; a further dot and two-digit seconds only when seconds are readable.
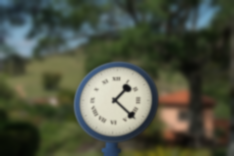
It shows 1.22
